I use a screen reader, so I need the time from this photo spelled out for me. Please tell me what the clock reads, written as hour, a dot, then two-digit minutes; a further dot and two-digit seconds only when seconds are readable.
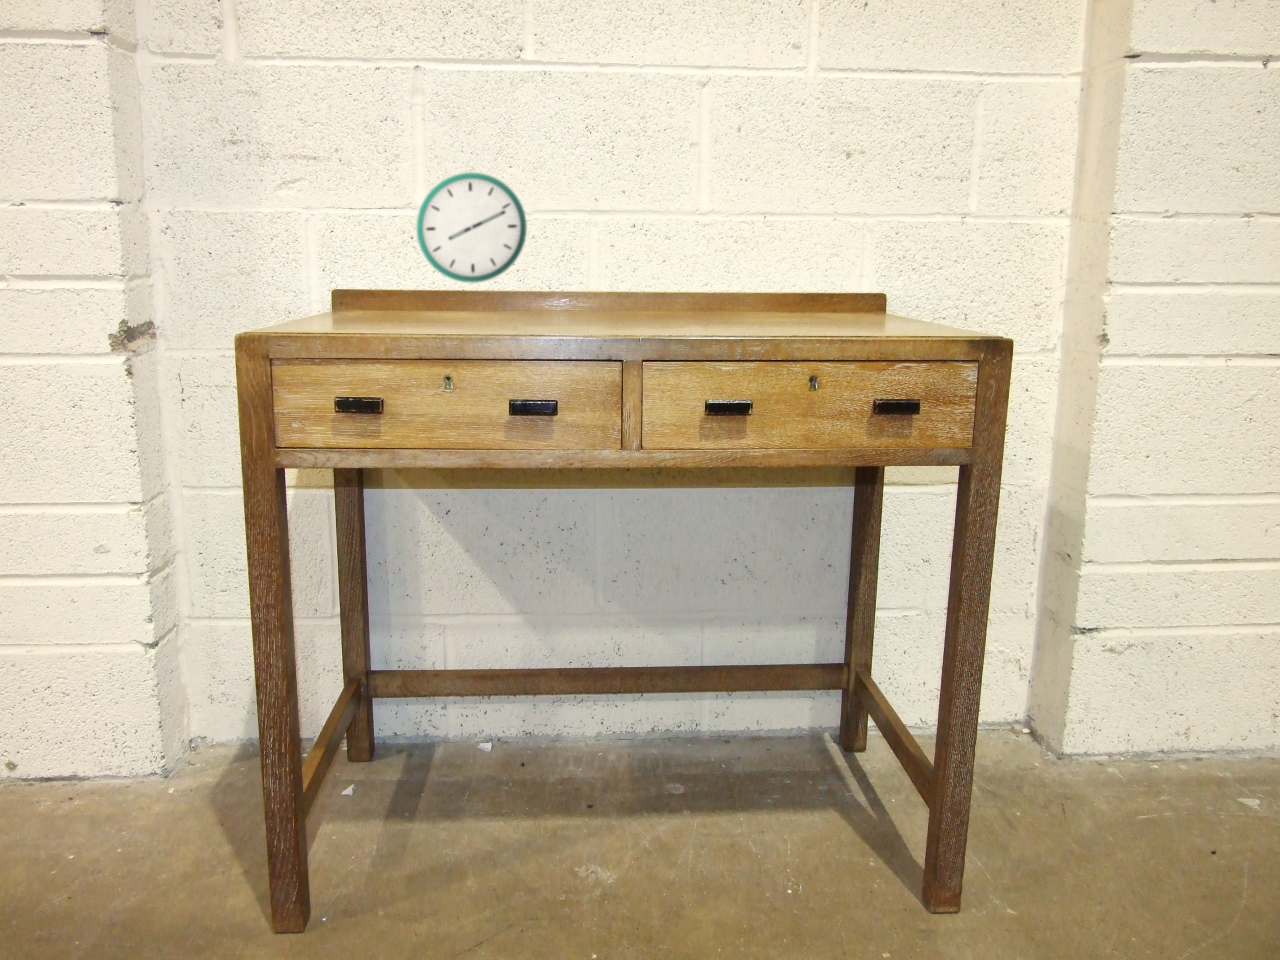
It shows 8.11
